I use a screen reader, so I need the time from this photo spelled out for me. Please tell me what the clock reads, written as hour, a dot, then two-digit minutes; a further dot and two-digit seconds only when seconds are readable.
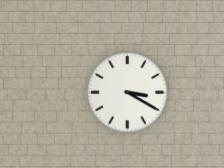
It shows 3.20
